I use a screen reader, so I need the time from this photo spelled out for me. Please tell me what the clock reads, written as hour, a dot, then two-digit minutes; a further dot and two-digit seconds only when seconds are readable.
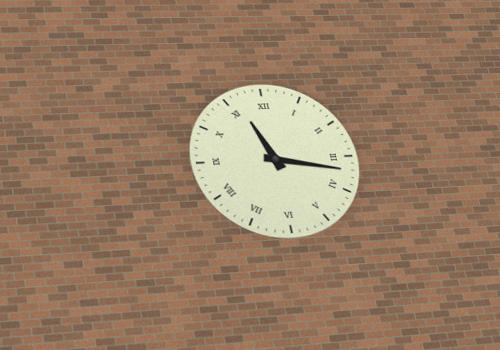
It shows 11.17
